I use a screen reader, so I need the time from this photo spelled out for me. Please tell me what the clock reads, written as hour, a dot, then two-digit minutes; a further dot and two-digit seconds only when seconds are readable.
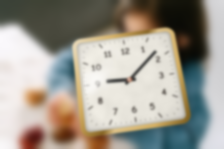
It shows 9.08
